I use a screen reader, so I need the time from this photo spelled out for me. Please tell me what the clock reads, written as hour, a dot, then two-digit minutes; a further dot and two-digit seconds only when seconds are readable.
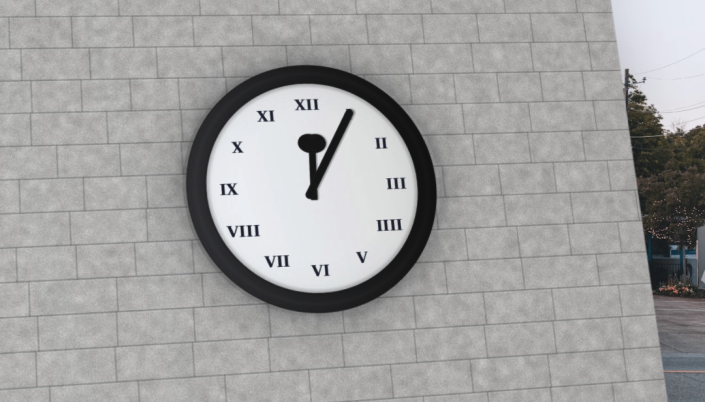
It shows 12.05
